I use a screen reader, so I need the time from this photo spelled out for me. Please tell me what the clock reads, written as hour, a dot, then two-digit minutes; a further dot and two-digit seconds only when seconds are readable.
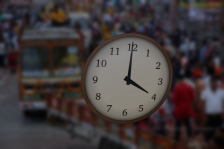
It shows 4.00
